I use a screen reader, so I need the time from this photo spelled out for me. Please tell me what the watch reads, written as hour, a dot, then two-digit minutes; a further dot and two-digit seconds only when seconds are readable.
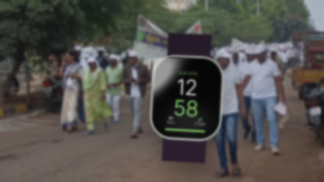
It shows 12.58
